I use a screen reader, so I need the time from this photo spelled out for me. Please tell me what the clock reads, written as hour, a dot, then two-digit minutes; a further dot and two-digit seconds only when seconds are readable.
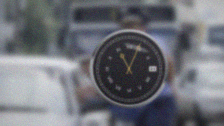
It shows 11.04
